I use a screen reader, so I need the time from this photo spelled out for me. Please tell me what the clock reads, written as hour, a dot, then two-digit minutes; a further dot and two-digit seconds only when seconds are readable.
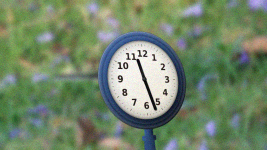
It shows 11.27
